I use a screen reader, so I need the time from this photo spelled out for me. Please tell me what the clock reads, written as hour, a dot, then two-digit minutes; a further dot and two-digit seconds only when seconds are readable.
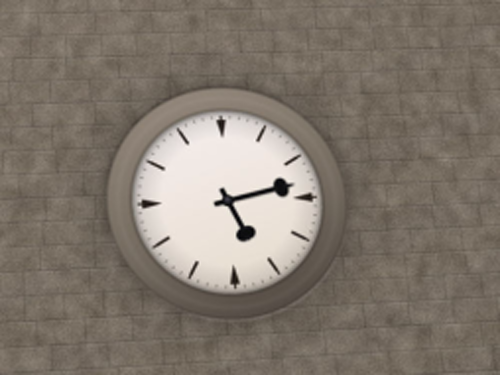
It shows 5.13
